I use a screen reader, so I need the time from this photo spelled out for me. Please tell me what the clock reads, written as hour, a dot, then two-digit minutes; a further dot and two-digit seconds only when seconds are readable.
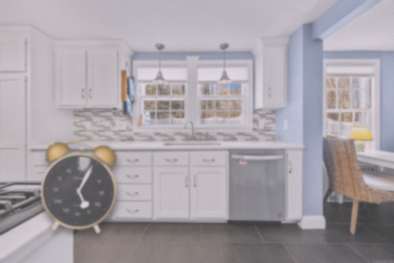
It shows 5.04
